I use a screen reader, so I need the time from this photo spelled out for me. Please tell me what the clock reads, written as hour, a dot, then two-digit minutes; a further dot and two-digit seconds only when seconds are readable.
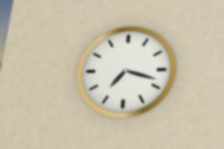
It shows 7.18
